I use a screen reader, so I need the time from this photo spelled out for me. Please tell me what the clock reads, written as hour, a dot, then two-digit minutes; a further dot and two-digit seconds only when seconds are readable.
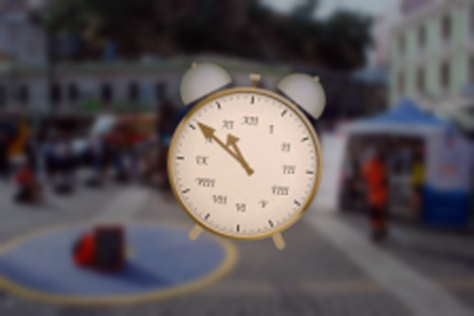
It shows 10.51
